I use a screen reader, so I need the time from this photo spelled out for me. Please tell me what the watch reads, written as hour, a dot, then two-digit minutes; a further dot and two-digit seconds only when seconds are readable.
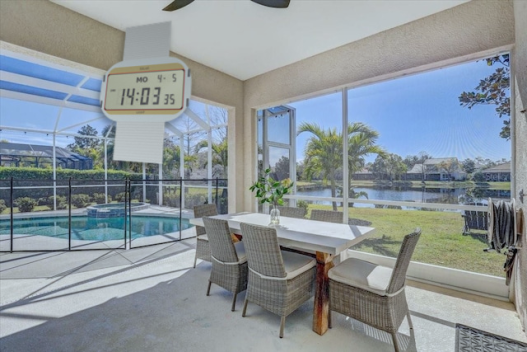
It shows 14.03.35
